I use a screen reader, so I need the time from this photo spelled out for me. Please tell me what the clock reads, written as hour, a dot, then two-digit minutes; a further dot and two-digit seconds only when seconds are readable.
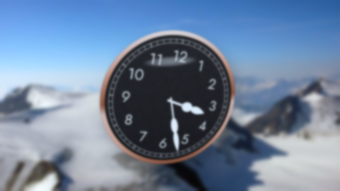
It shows 3.27
